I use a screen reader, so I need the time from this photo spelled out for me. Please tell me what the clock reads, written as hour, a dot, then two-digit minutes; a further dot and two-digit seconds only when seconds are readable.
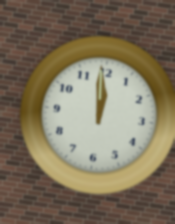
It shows 11.59
